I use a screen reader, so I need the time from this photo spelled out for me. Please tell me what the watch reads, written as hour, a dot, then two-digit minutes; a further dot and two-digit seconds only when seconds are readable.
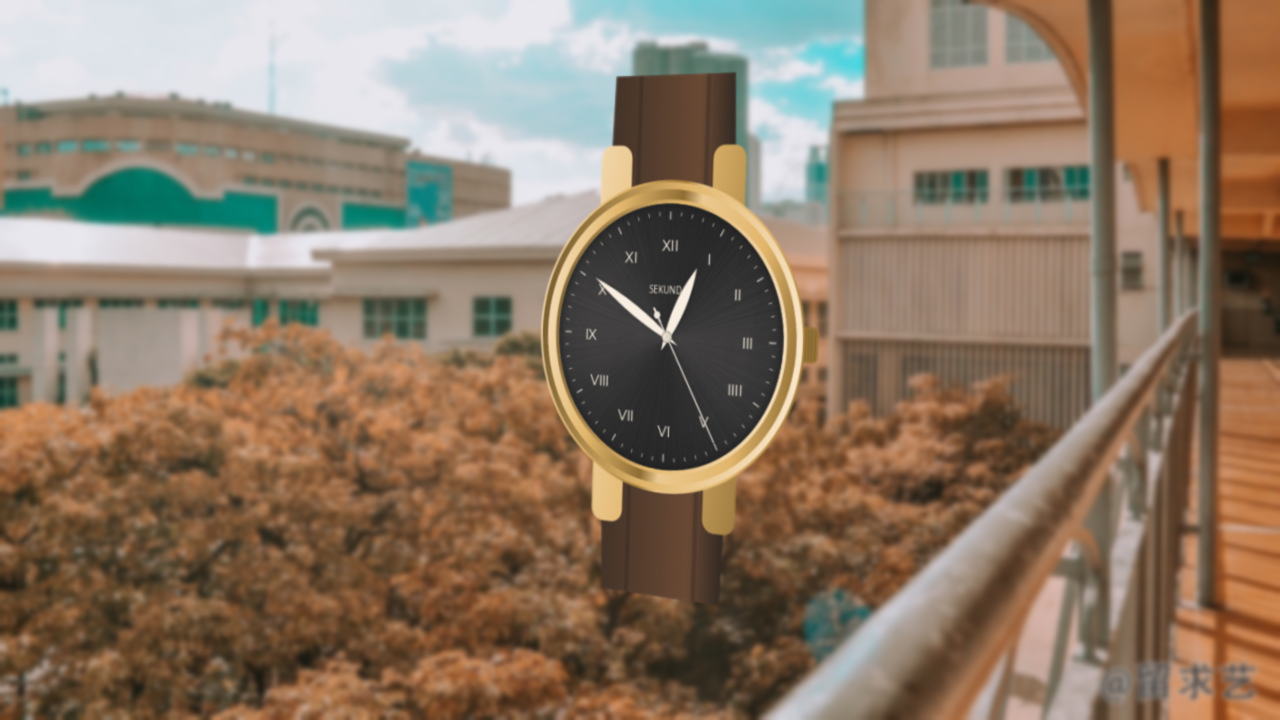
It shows 12.50.25
